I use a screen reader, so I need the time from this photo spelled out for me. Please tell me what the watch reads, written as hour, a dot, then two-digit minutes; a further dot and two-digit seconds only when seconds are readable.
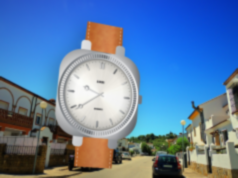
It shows 9.39
